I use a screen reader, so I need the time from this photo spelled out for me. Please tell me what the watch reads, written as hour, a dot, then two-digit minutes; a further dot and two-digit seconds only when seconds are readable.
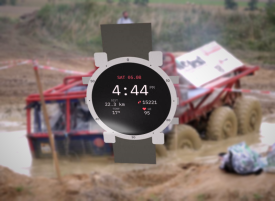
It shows 4.44
